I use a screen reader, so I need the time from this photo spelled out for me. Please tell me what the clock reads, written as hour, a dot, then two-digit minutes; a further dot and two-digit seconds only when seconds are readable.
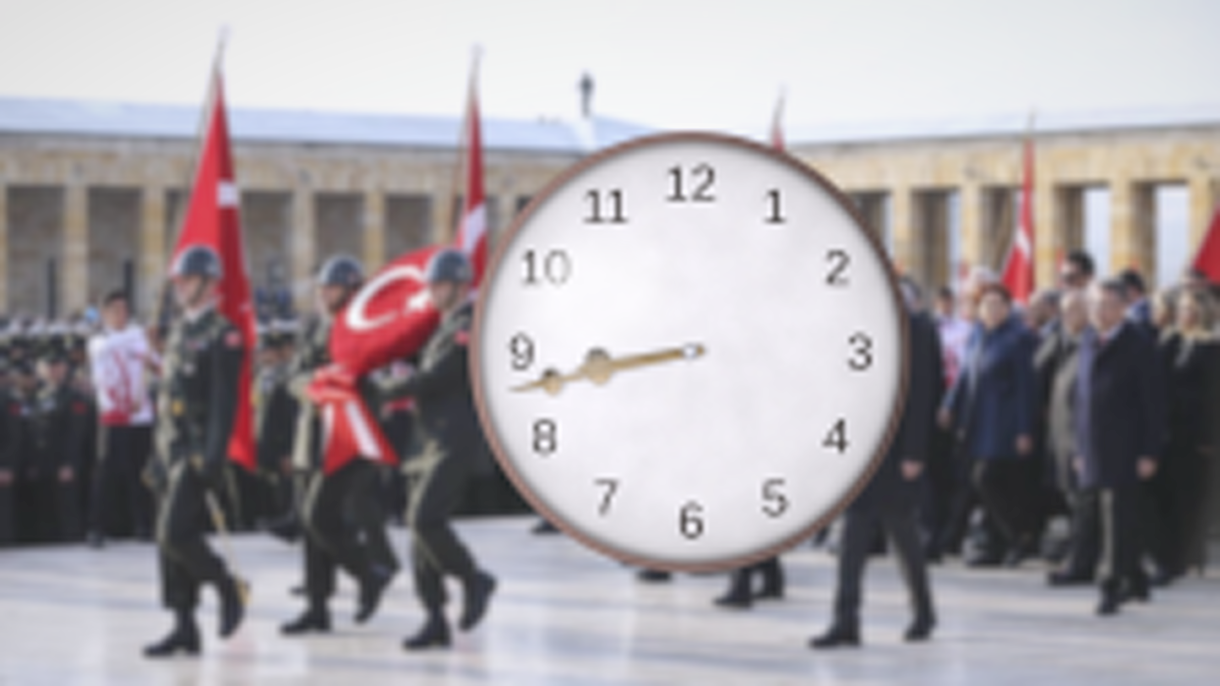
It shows 8.43
